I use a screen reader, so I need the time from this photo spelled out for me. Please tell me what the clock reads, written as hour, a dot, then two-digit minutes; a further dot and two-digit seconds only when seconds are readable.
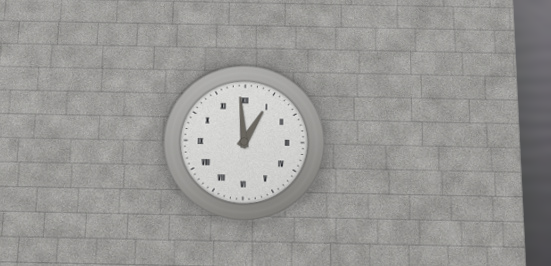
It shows 12.59
